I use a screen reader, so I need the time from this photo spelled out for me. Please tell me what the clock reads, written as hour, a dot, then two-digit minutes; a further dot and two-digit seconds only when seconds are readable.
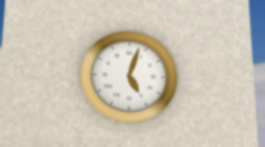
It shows 5.03
